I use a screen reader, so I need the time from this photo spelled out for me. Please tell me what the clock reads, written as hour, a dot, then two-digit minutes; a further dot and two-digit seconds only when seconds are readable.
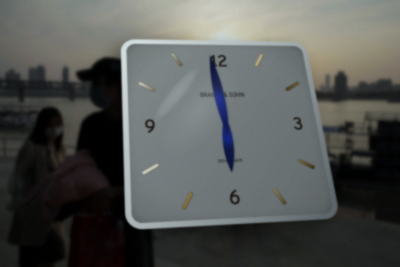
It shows 5.59
